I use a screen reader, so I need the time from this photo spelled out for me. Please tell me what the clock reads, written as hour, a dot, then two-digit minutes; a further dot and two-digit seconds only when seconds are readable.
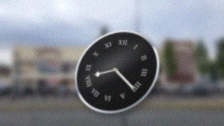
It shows 8.21
